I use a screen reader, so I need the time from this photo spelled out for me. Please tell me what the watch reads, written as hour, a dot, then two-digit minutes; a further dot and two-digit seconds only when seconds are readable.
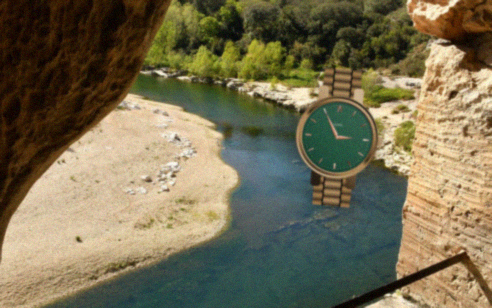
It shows 2.55
